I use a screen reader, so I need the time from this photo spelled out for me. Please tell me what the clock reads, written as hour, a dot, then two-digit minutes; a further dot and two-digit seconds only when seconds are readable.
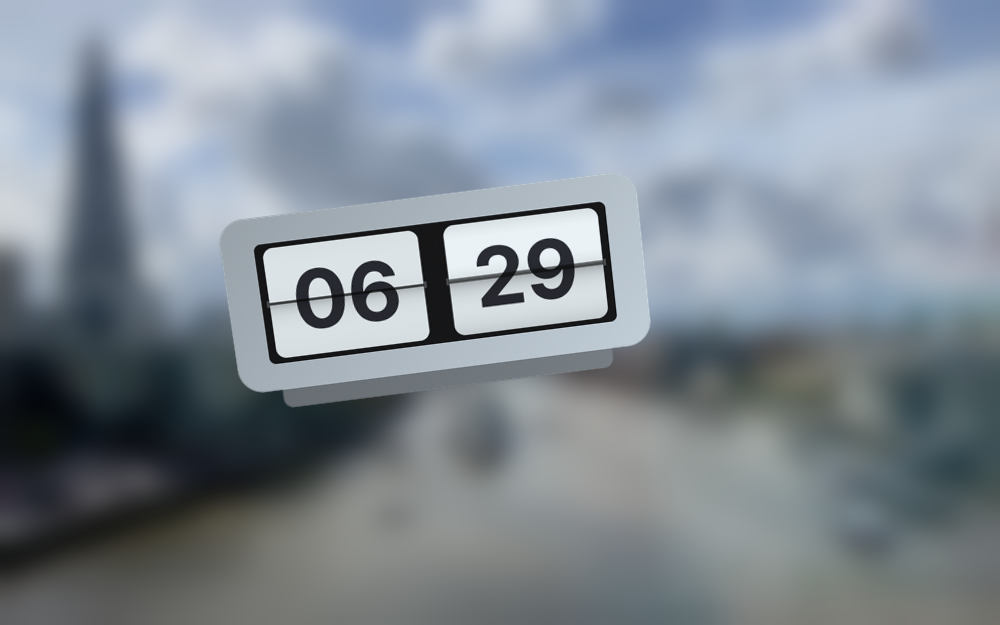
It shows 6.29
